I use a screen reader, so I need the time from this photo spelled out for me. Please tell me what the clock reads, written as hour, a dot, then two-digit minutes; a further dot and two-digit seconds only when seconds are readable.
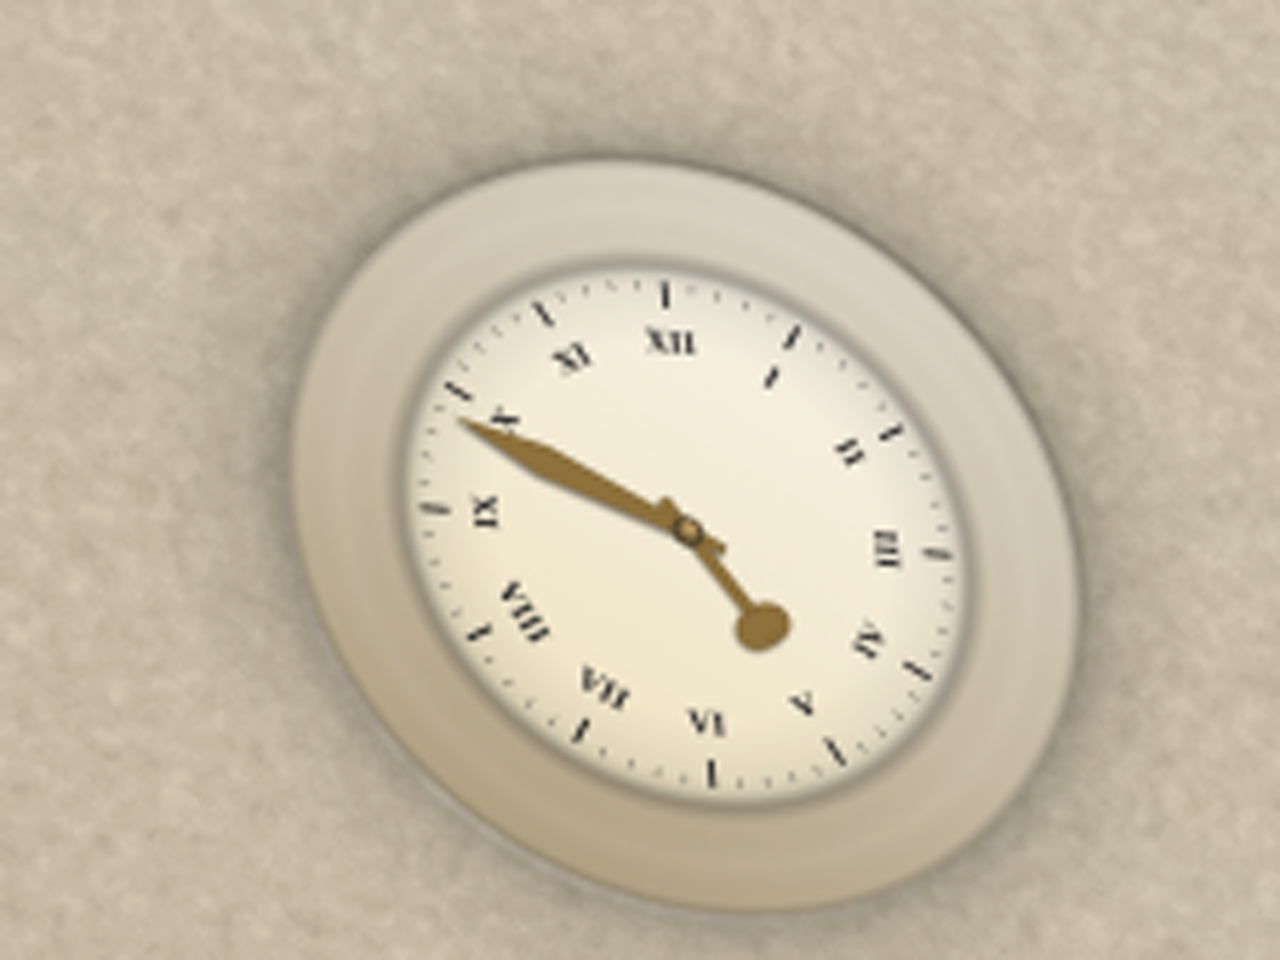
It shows 4.49
